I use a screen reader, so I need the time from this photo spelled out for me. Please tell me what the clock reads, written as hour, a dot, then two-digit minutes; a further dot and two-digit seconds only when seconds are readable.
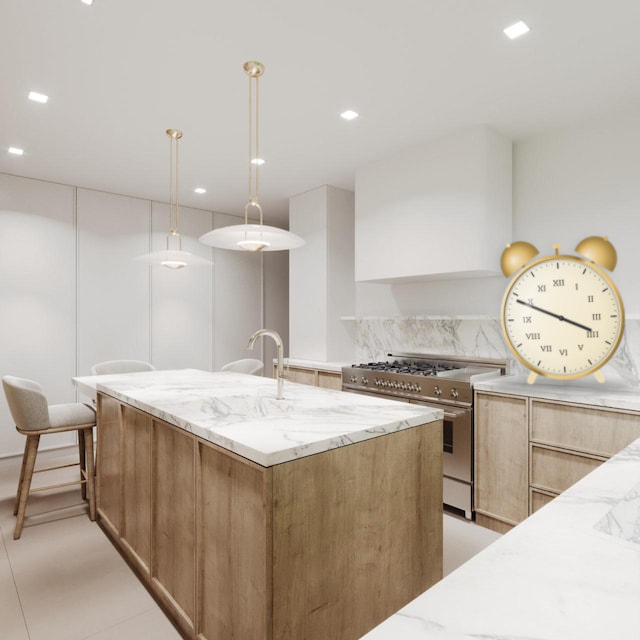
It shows 3.49
